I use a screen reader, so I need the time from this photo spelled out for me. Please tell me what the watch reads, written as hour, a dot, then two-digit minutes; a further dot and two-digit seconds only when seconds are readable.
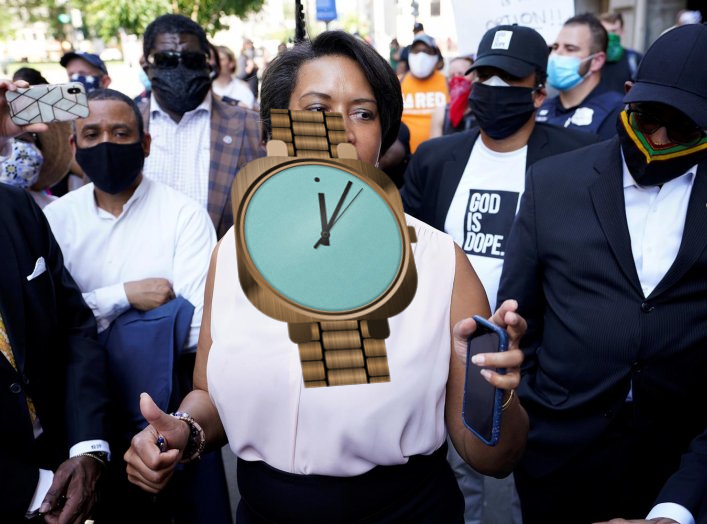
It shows 12.05.07
